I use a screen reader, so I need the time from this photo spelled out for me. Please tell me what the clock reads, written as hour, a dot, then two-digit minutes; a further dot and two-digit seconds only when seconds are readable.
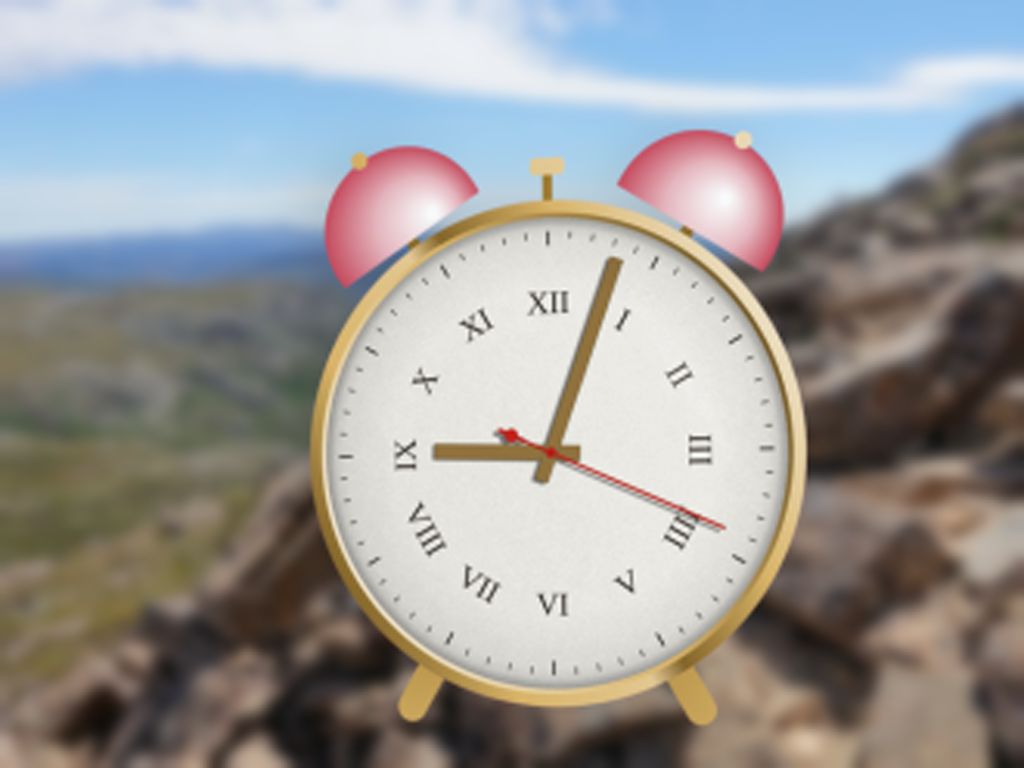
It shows 9.03.19
